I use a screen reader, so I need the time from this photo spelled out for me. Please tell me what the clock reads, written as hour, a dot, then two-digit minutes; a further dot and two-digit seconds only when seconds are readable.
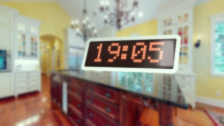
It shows 19.05
